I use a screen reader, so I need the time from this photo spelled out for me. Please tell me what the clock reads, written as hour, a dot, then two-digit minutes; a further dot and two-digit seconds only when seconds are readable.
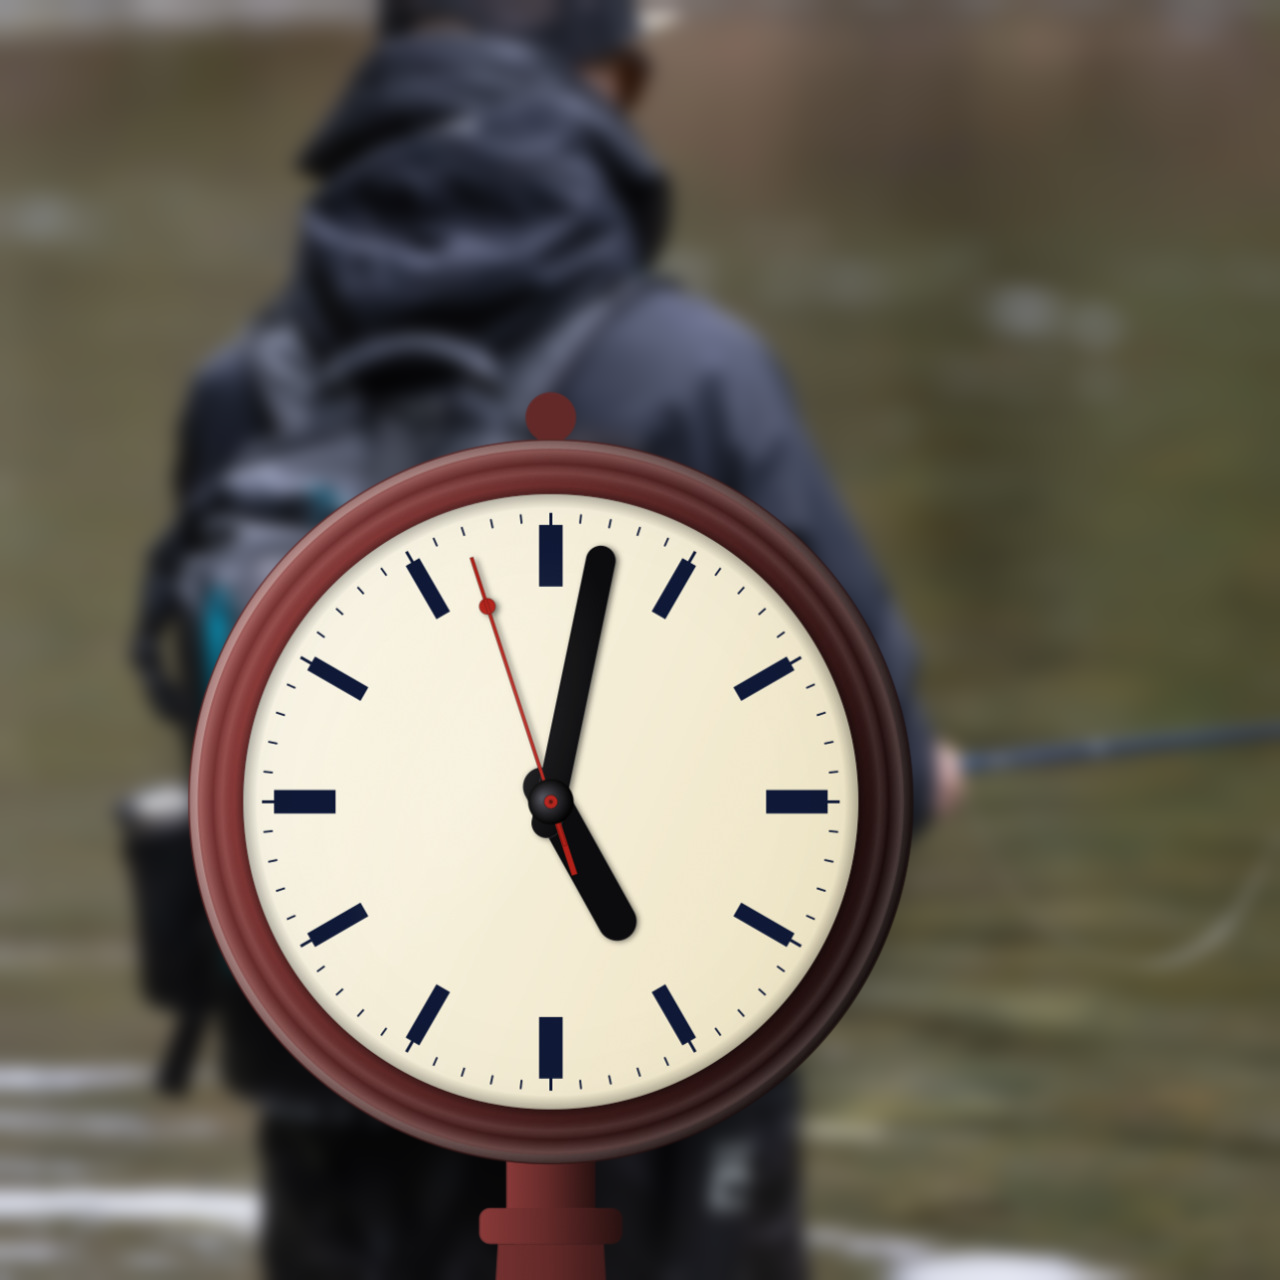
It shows 5.01.57
